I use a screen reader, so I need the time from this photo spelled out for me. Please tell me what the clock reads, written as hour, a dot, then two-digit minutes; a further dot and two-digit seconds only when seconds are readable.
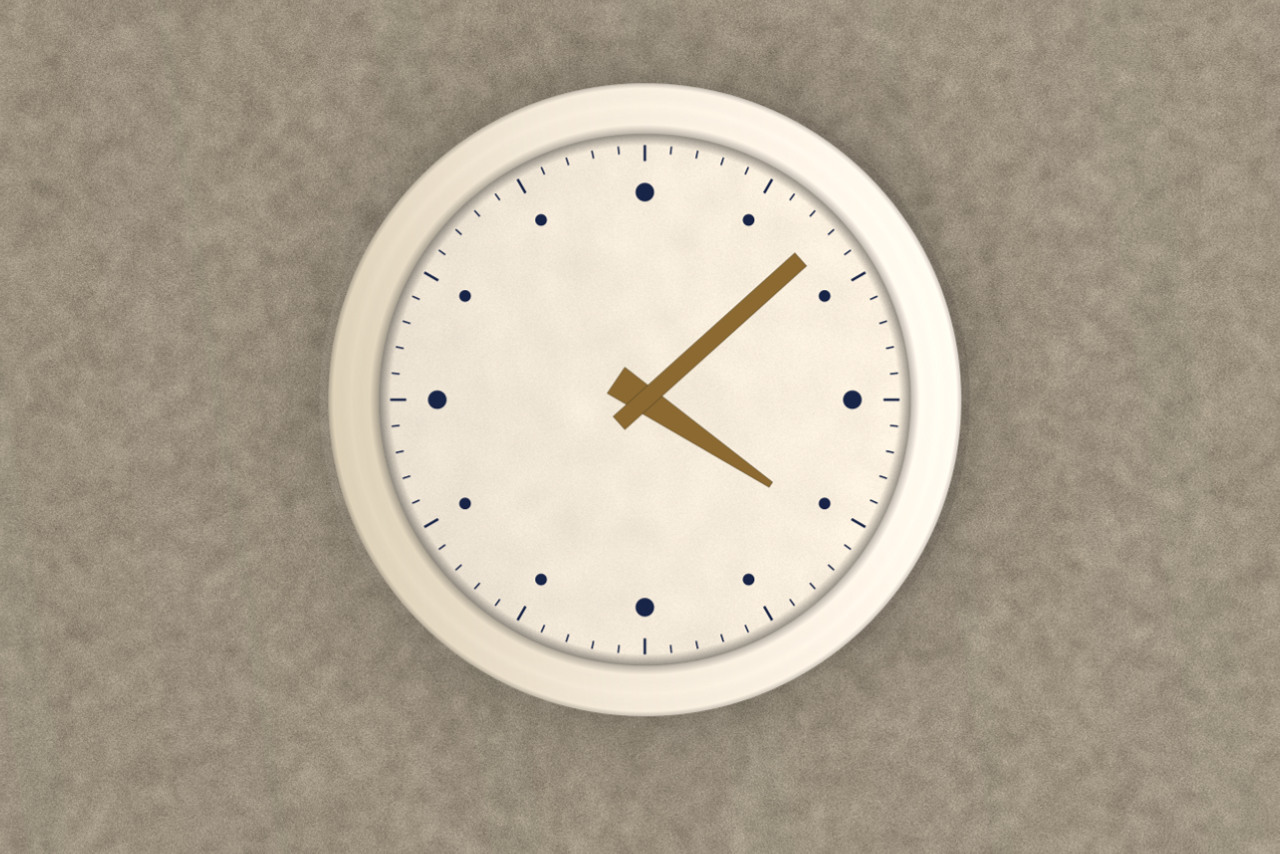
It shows 4.08
